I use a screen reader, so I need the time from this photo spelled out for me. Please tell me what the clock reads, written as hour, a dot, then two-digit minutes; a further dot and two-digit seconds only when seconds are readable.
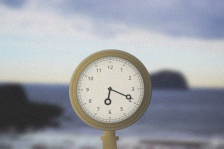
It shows 6.19
